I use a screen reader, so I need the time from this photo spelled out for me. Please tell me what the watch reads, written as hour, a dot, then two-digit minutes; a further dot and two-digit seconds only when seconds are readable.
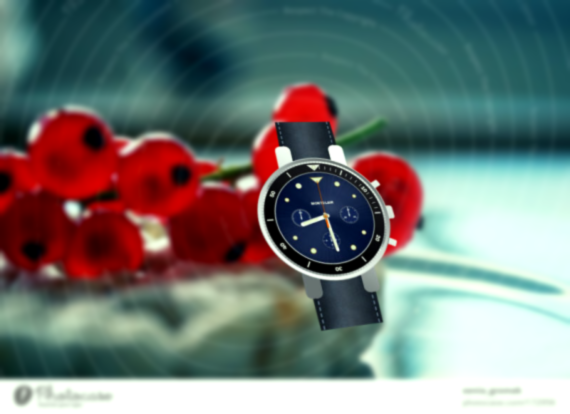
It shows 8.29
